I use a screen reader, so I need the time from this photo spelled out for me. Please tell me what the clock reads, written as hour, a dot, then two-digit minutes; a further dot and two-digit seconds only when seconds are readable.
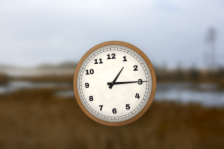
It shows 1.15
